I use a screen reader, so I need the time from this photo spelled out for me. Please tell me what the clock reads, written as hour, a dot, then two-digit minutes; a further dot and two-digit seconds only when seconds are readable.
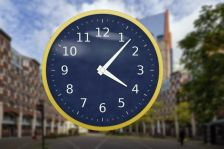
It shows 4.07
